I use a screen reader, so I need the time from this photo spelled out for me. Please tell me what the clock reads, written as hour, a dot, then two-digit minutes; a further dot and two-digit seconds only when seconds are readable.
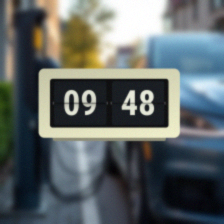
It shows 9.48
